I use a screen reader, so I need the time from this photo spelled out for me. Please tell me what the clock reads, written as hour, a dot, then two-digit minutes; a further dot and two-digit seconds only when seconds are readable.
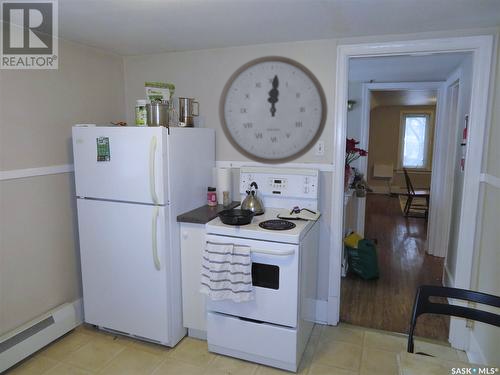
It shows 12.01
